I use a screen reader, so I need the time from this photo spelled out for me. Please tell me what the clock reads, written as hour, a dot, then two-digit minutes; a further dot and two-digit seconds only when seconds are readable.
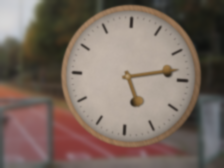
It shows 5.13
